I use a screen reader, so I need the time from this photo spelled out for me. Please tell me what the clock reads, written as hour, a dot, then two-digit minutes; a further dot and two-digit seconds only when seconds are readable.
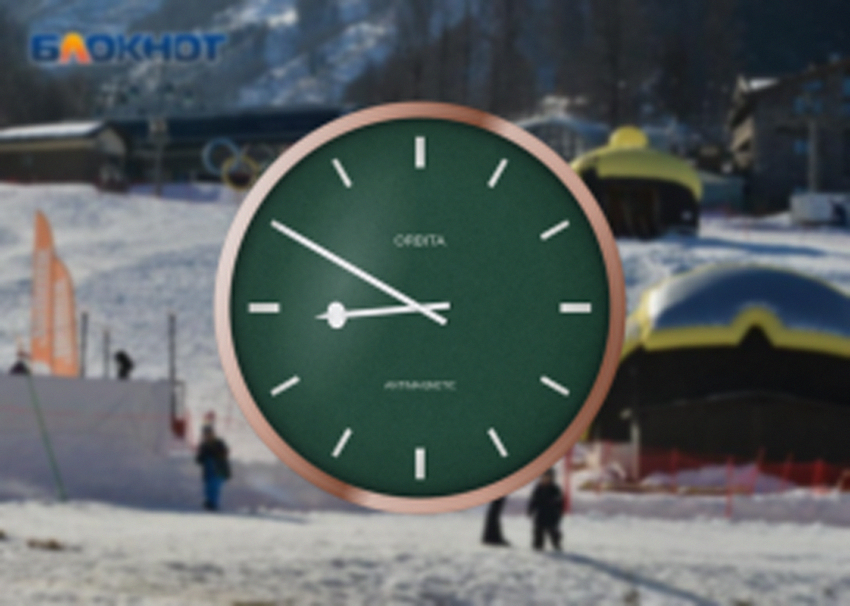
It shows 8.50
